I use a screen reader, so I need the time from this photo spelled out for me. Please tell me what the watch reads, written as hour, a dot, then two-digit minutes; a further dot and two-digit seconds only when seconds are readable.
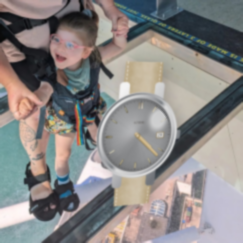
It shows 4.22
